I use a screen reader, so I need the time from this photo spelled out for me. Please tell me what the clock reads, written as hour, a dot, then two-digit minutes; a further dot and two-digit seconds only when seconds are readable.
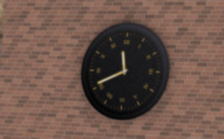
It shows 11.41
